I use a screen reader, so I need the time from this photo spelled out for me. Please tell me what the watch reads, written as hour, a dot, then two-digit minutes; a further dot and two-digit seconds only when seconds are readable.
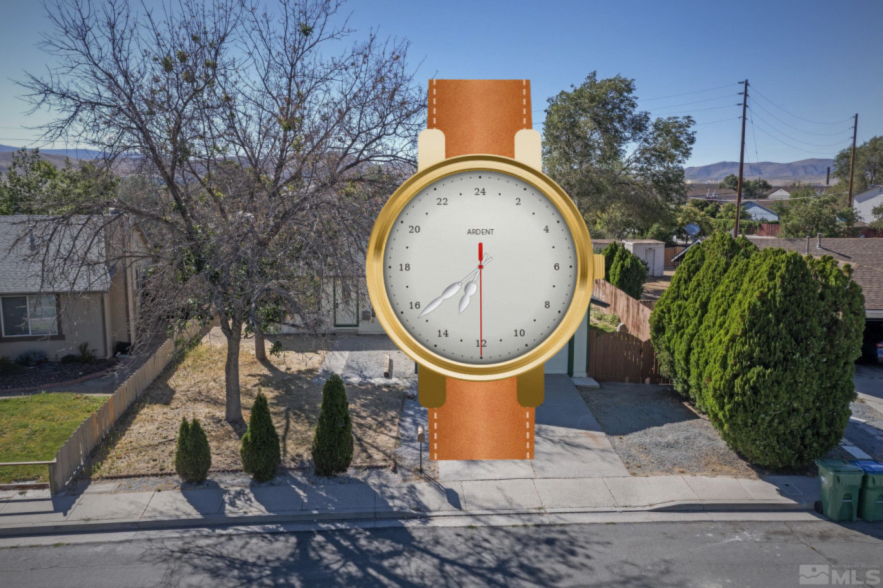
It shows 13.38.30
